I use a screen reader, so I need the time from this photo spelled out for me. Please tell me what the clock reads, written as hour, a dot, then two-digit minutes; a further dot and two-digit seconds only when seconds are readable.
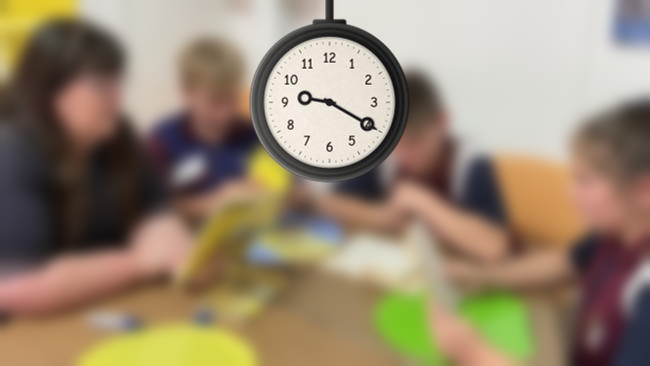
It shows 9.20
